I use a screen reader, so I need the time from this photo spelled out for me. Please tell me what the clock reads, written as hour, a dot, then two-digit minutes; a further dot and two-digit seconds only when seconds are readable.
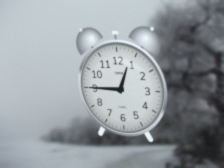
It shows 12.45
